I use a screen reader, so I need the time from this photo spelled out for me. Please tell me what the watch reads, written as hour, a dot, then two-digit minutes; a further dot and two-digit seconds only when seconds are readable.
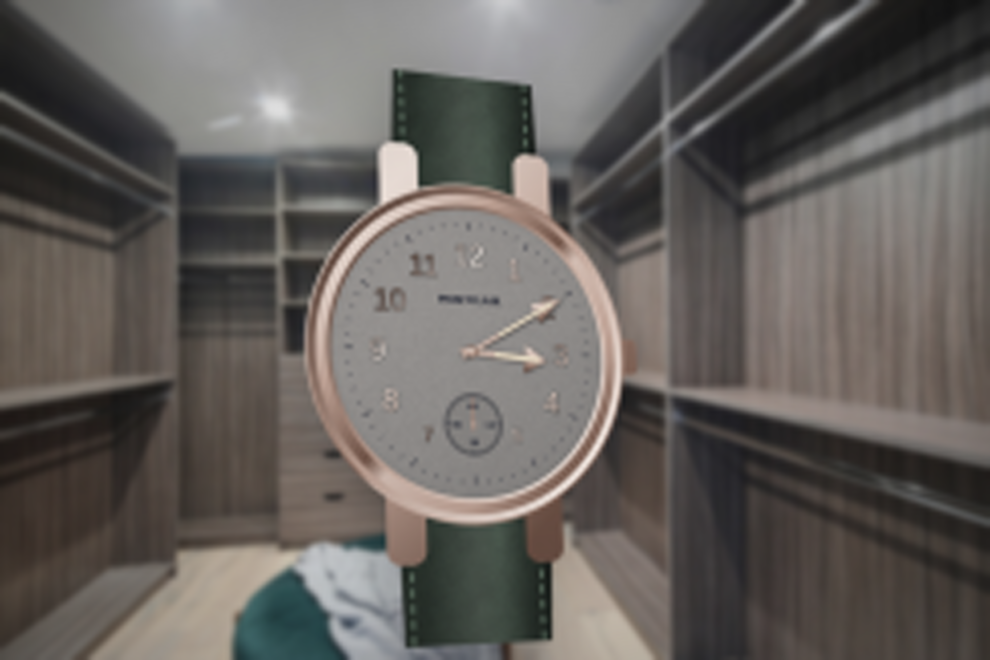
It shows 3.10
